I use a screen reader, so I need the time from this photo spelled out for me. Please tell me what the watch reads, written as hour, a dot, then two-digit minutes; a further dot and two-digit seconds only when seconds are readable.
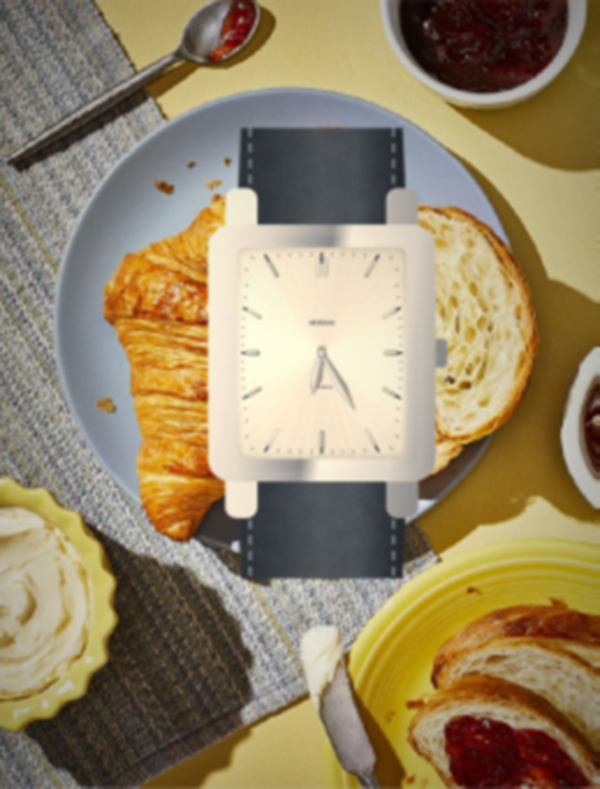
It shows 6.25
